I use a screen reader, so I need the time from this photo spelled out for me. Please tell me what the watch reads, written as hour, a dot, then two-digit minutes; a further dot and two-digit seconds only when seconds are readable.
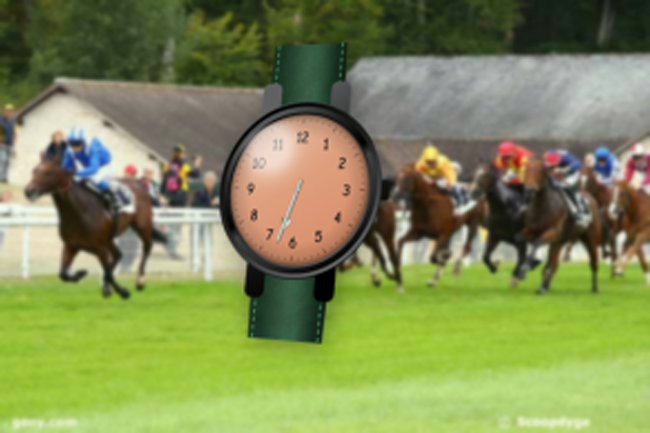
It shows 6.33
